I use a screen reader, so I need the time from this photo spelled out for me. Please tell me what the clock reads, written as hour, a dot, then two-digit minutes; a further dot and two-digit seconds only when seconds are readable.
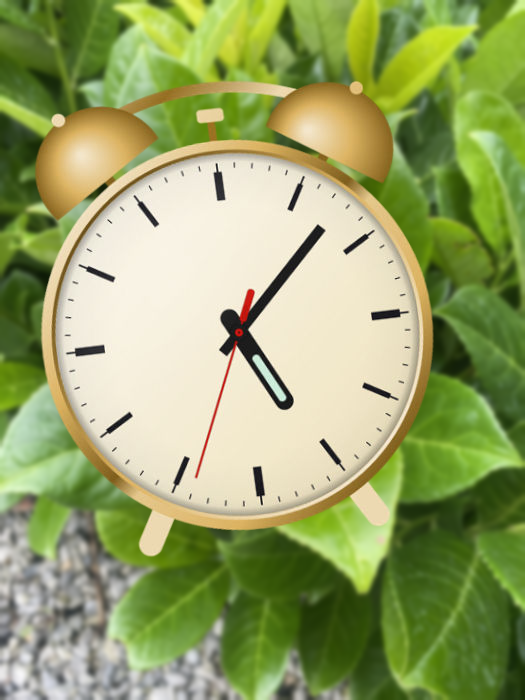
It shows 5.07.34
